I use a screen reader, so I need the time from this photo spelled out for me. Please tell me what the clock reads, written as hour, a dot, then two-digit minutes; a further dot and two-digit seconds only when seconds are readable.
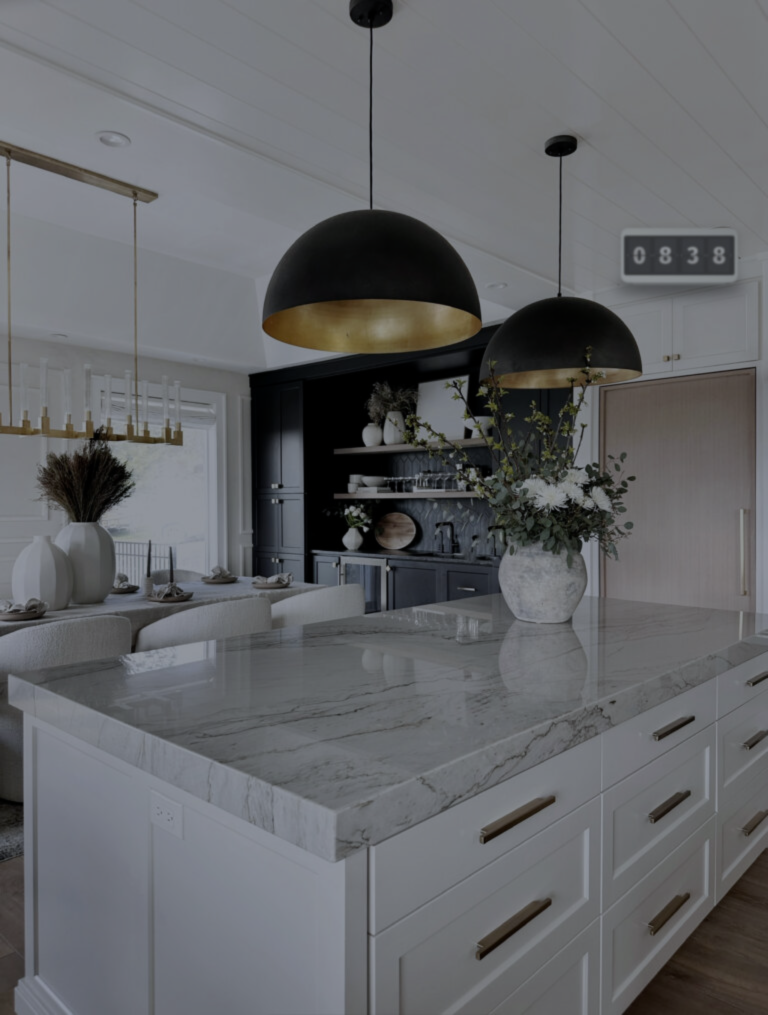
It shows 8.38
